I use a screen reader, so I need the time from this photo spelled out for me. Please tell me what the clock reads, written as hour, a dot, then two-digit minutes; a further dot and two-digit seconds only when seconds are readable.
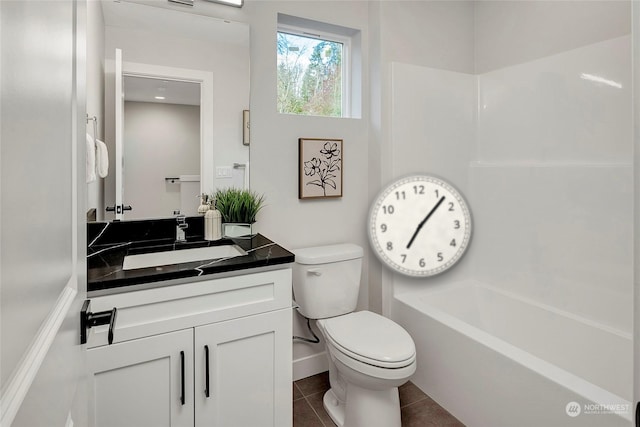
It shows 7.07
